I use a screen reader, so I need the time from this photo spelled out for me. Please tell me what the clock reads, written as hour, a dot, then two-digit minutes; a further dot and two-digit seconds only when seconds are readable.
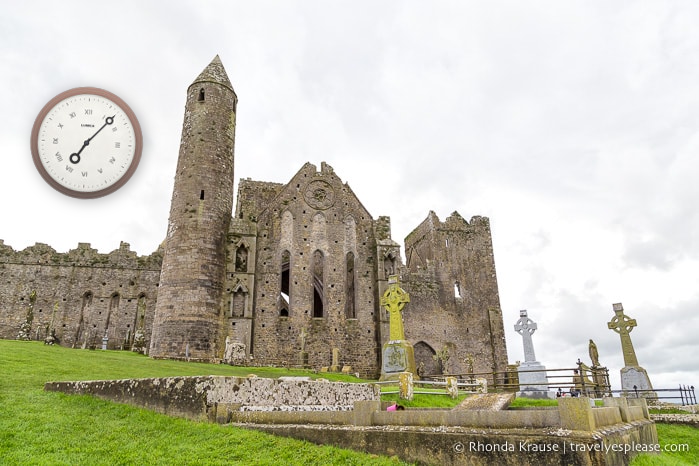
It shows 7.07
